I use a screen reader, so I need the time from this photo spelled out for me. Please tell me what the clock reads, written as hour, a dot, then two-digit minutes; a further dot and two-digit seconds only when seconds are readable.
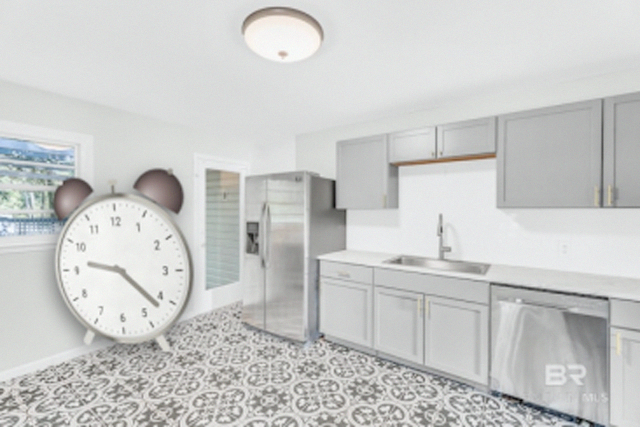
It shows 9.22
